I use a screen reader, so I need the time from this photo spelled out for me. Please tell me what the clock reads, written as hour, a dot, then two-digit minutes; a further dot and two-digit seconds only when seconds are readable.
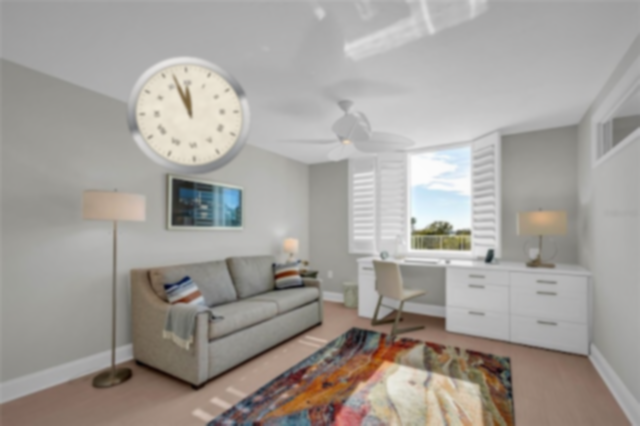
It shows 11.57
